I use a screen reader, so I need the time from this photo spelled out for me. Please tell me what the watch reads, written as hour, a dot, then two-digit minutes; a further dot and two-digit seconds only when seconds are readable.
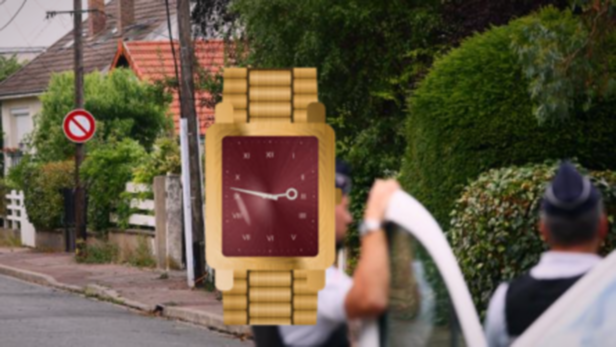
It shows 2.47
